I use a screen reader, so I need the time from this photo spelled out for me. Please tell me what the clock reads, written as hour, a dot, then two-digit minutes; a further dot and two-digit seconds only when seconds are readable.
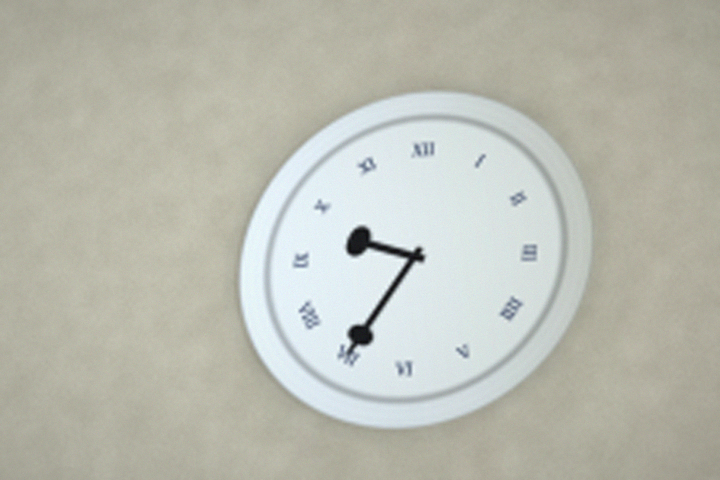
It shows 9.35
